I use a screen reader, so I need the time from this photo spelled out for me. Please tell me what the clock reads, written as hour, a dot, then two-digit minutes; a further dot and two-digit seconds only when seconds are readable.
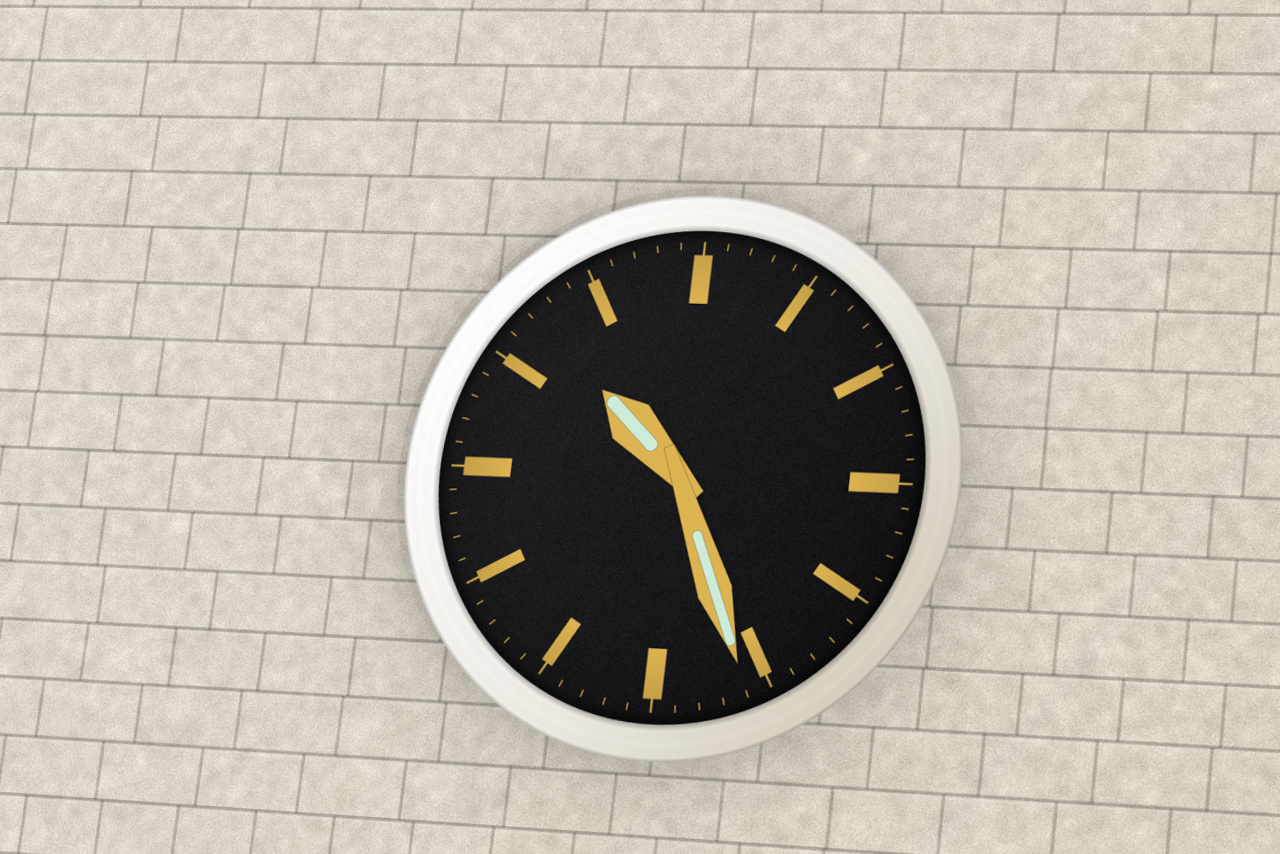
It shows 10.26
